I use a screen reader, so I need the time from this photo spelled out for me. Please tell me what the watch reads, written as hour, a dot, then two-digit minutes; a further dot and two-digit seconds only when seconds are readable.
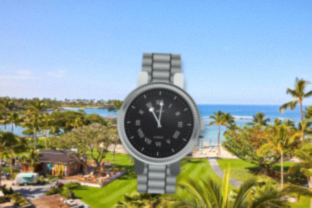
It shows 11.01
